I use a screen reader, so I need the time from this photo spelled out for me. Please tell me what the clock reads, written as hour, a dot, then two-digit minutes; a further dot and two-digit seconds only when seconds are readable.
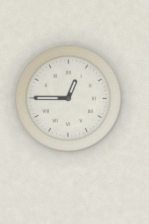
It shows 12.45
